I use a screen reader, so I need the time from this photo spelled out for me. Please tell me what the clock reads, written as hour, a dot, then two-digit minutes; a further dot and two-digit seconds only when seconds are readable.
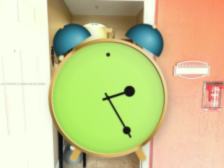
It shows 2.25
